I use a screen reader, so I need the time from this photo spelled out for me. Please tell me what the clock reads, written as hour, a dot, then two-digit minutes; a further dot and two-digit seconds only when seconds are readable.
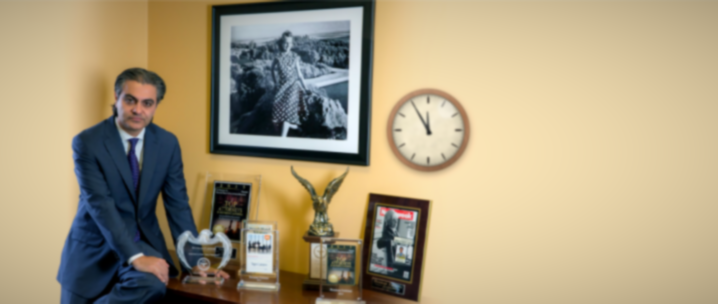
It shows 11.55
